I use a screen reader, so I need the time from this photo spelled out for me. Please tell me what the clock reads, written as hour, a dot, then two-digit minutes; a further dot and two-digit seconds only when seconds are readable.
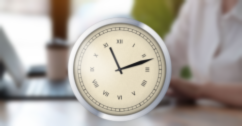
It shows 11.12
